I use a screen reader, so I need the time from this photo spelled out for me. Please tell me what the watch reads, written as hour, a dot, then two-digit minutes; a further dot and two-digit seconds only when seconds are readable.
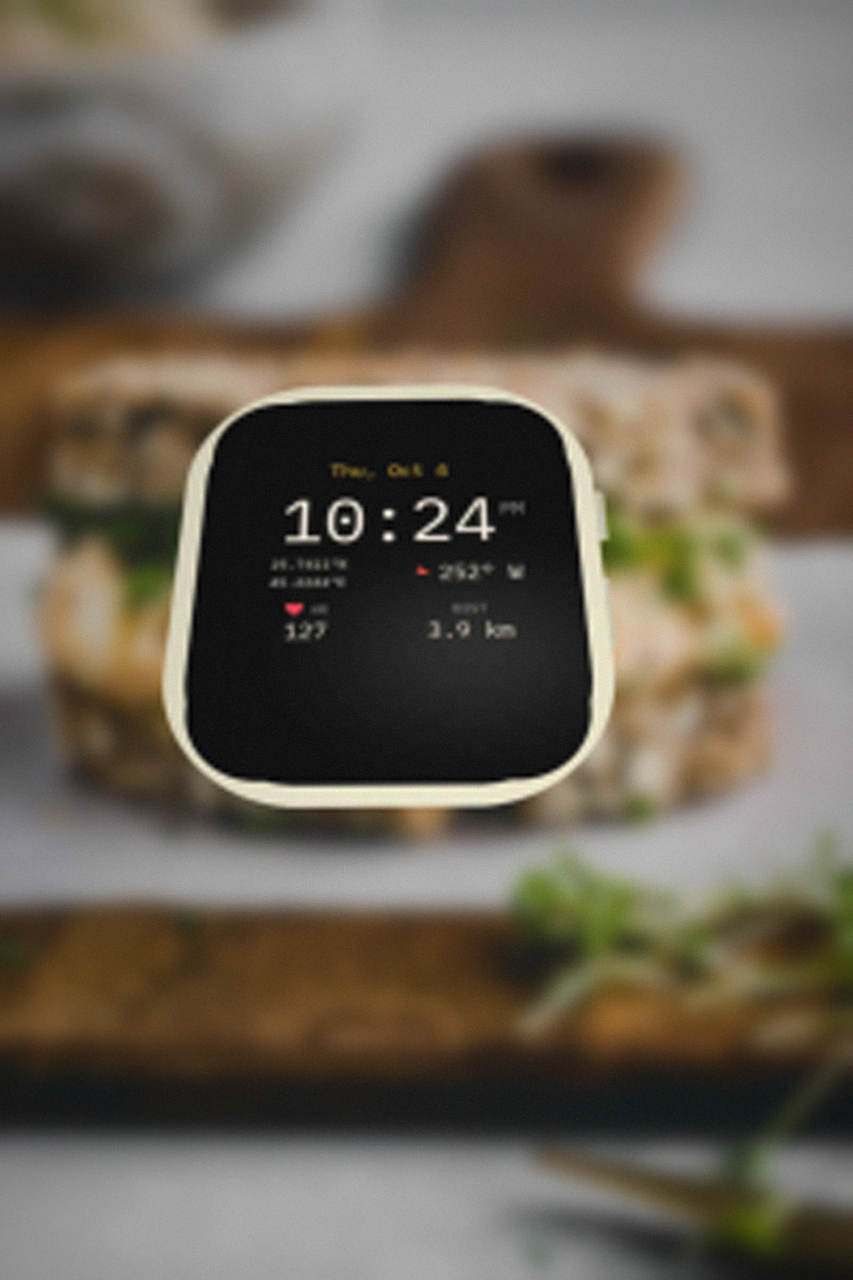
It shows 10.24
